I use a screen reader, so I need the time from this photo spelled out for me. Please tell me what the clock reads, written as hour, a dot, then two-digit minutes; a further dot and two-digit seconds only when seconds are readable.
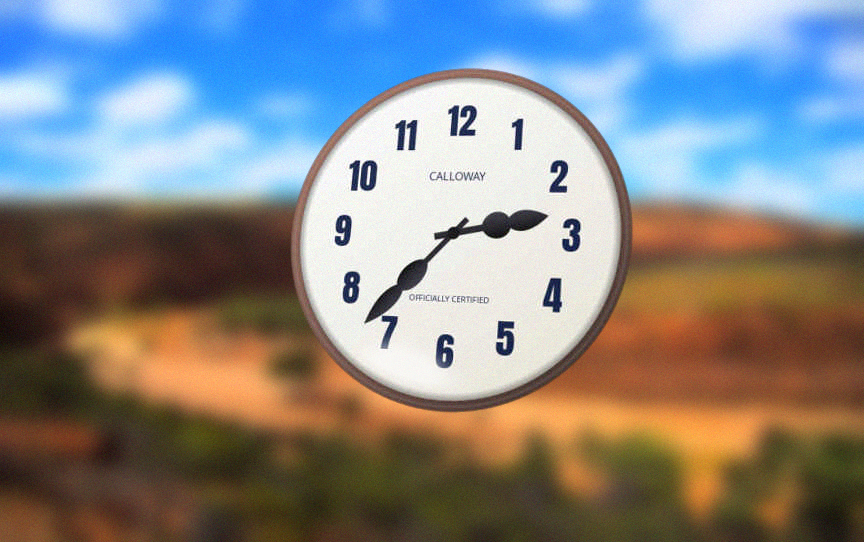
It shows 2.37
